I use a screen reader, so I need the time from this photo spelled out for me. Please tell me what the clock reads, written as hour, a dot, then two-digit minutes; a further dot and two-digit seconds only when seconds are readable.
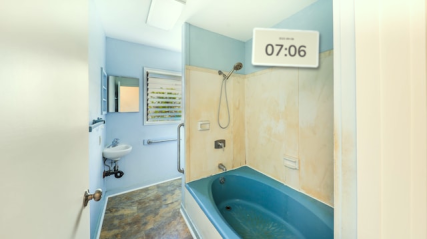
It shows 7.06
